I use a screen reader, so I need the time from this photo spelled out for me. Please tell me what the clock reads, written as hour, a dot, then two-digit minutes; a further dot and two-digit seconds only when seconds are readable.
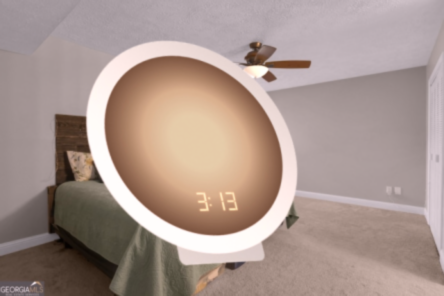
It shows 3.13
